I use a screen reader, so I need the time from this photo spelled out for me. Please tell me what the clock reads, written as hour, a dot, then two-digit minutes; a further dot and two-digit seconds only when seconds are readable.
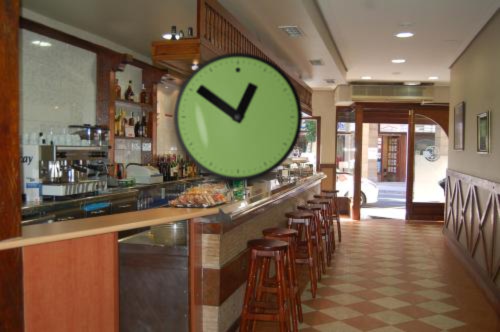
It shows 12.51
